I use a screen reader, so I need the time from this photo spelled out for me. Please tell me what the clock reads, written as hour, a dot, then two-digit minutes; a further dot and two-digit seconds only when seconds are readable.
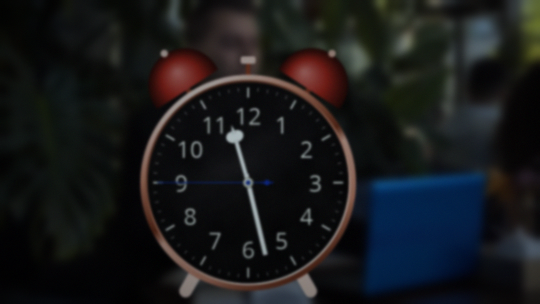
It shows 11.27.45
